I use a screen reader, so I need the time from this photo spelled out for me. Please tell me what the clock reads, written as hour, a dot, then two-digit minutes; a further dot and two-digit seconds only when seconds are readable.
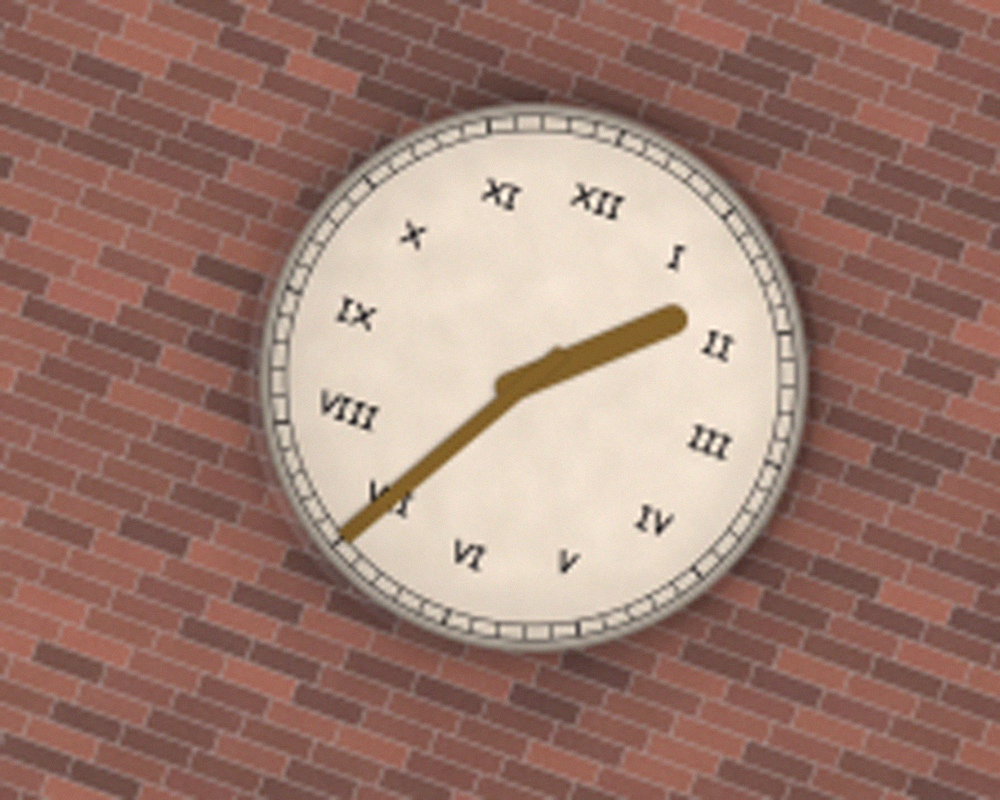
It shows 1.35
